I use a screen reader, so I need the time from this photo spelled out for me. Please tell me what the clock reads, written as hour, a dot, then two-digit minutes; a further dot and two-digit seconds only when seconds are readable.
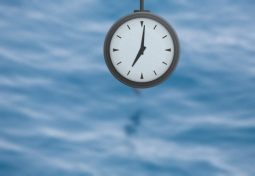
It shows 7.01
